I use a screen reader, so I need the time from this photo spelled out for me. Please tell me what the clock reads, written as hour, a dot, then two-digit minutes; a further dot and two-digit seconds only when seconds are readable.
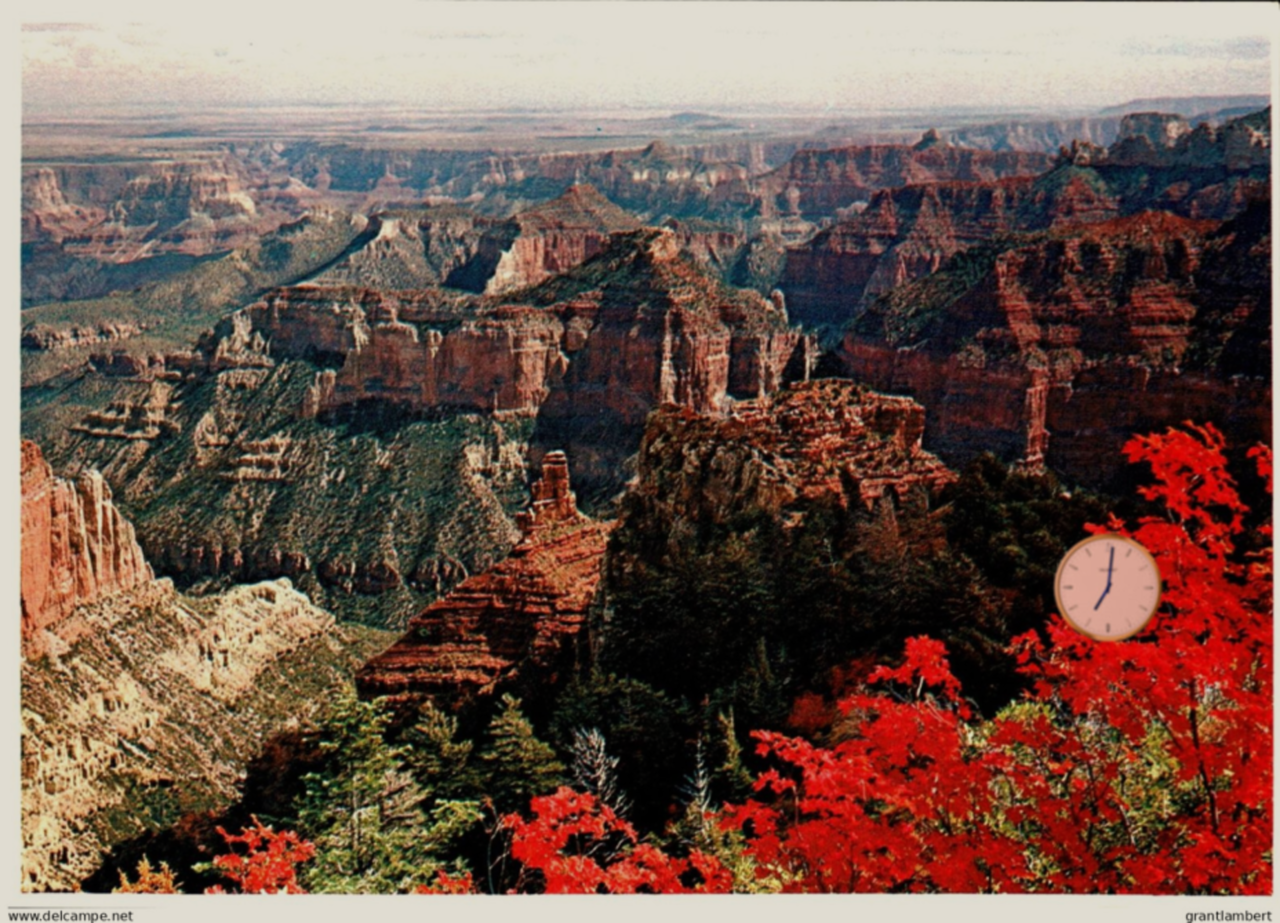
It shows 7.01
